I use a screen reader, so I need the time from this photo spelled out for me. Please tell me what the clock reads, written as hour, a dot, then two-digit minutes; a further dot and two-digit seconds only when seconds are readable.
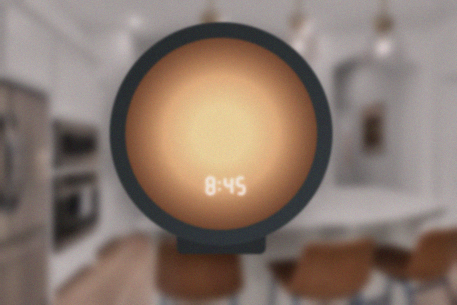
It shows 8.45
